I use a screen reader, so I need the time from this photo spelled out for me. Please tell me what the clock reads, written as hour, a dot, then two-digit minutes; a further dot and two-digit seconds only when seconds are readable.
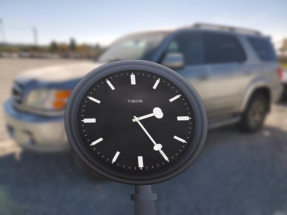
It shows 2.25
